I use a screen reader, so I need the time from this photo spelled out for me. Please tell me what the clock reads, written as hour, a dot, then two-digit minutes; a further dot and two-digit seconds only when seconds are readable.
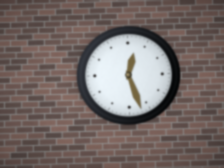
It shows 12.27
